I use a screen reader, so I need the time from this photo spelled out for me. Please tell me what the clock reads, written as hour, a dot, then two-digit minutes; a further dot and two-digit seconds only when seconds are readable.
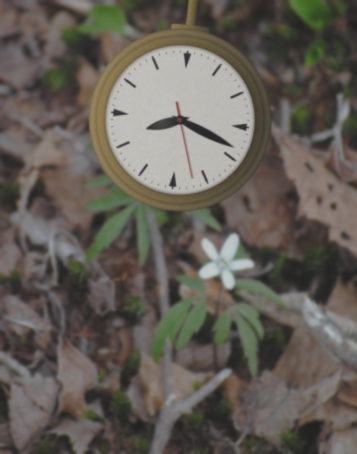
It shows 8.18.27
